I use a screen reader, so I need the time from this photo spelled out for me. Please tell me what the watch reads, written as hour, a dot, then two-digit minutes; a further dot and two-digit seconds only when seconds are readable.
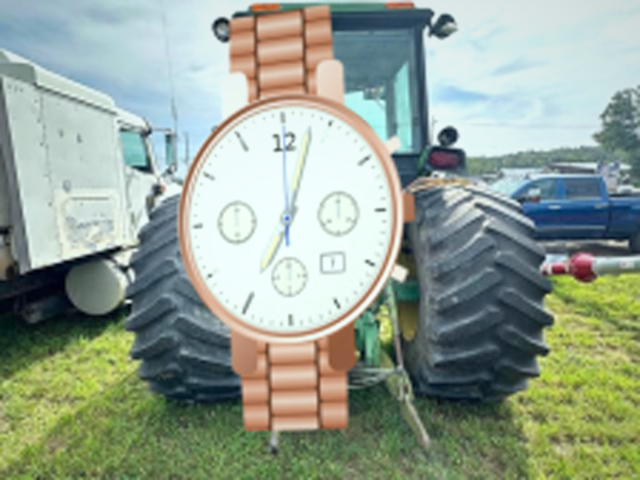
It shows 7.03
